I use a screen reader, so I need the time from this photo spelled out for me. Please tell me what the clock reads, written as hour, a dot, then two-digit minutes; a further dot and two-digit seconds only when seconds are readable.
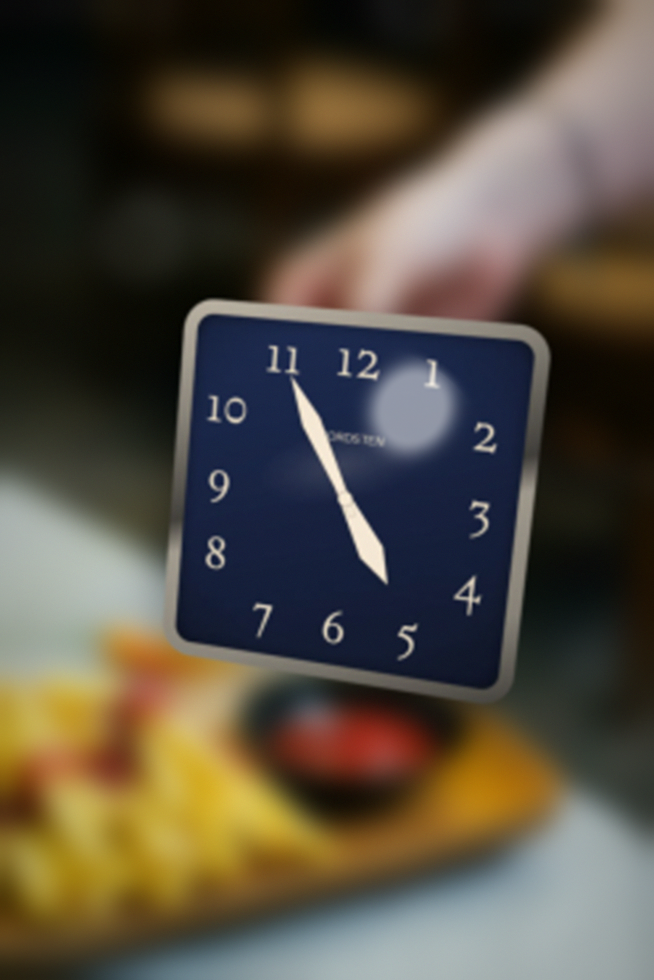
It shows 4.55
